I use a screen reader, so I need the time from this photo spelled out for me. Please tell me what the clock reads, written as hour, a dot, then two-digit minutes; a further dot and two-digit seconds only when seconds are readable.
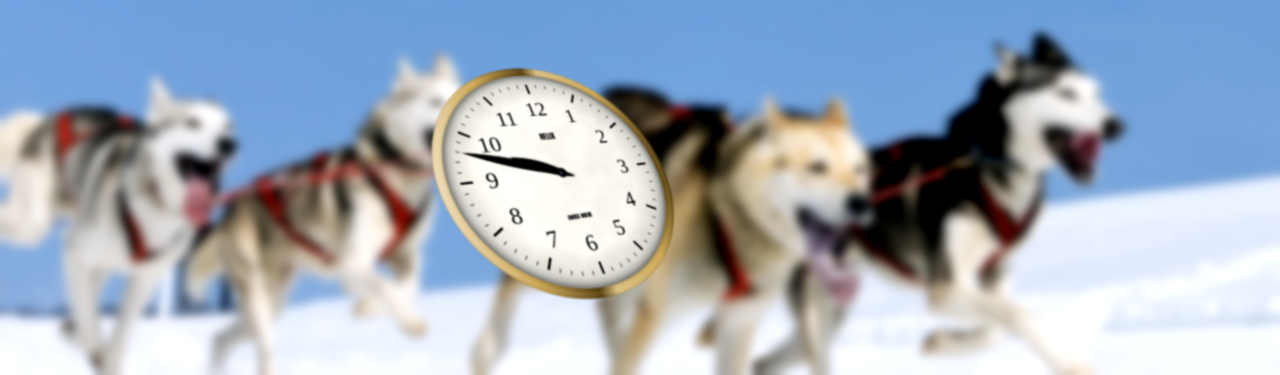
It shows 9.48
